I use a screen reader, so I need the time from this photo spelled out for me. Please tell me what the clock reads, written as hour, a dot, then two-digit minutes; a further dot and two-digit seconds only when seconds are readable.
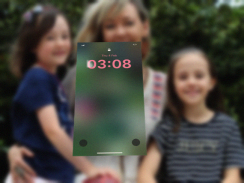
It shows 3.08
